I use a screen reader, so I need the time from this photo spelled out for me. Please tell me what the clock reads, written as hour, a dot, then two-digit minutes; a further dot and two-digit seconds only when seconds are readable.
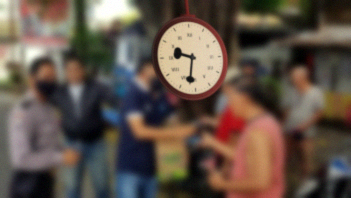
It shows 9.32
